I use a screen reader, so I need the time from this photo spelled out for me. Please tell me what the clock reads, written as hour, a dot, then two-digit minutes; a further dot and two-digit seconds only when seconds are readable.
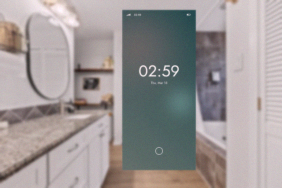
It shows 2.59
